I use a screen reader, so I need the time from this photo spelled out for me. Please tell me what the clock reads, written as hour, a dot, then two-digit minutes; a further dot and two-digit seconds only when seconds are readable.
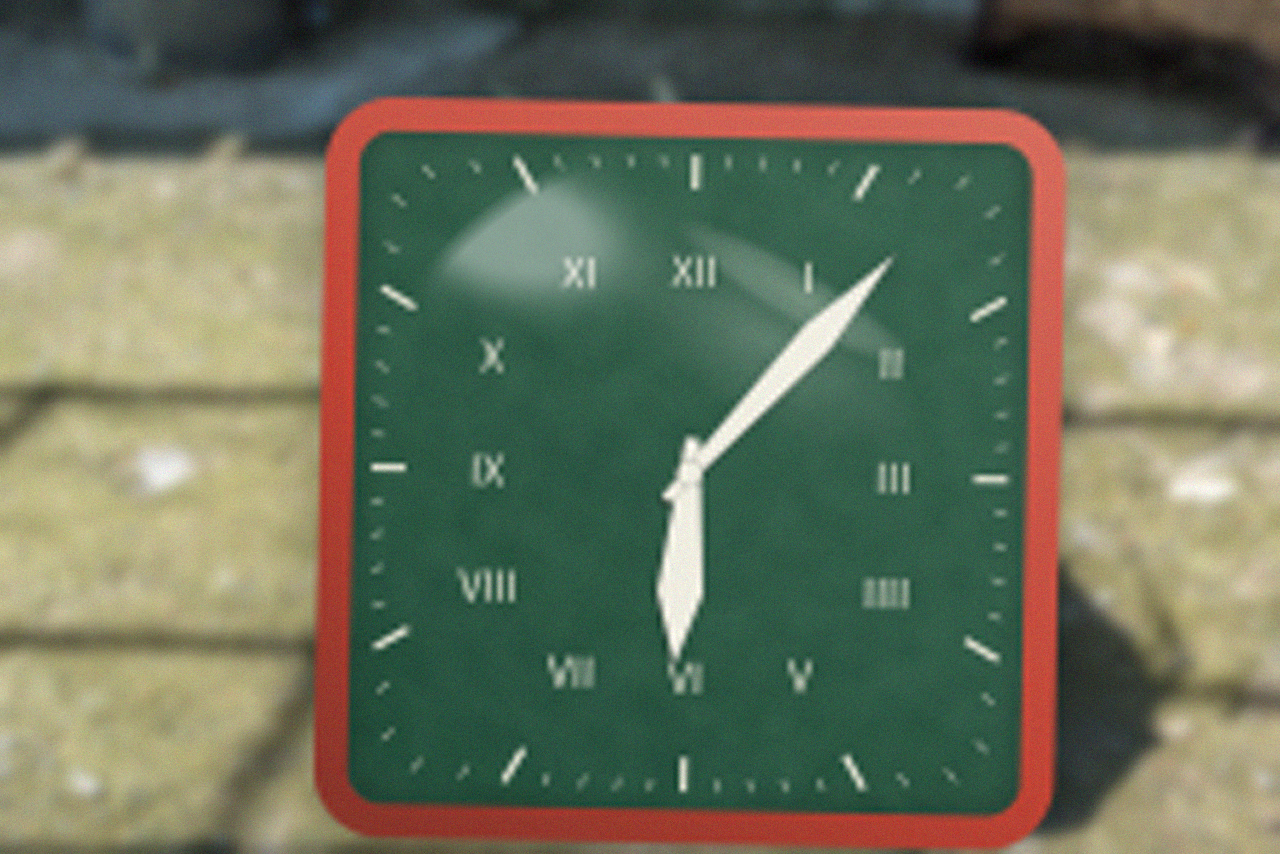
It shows 6.07
